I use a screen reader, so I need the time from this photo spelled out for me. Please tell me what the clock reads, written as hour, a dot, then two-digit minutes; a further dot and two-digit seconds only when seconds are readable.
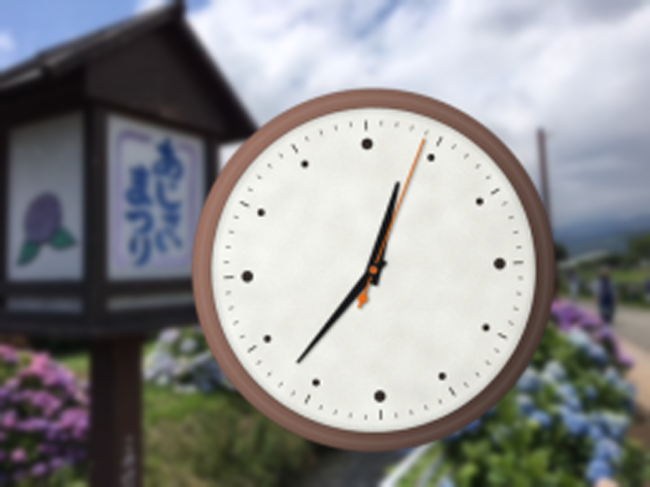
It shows 12.37.04
